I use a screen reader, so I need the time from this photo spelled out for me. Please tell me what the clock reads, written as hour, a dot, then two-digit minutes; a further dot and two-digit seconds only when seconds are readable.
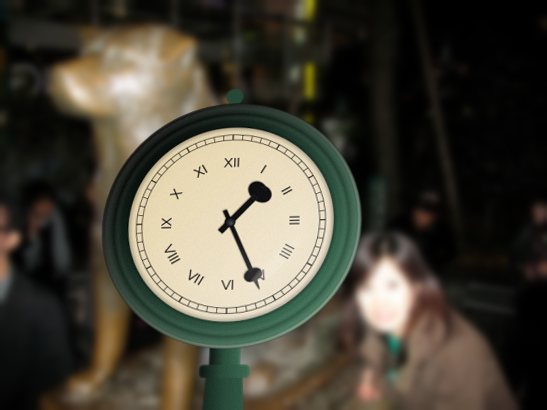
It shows 1.26
